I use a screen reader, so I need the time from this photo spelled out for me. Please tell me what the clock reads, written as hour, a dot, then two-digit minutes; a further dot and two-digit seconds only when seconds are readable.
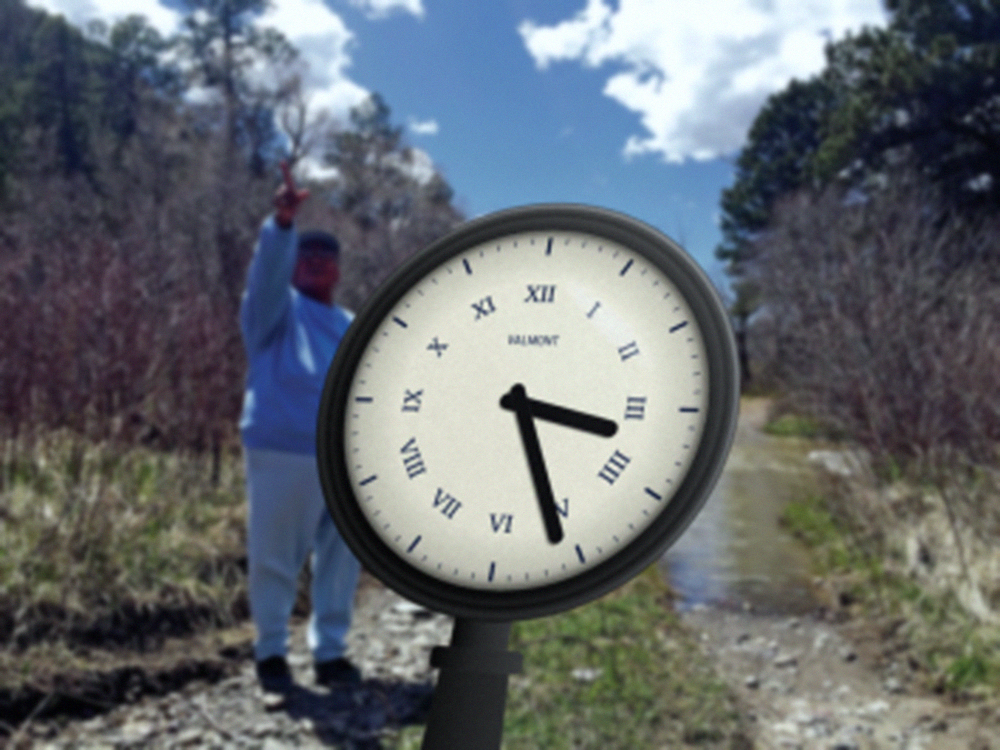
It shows 3.26
